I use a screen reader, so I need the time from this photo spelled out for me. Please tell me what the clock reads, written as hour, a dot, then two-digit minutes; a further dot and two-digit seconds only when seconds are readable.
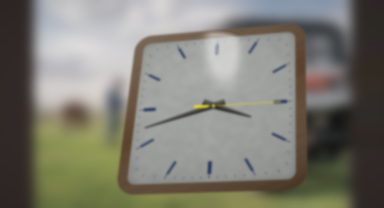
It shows 3.42.15
